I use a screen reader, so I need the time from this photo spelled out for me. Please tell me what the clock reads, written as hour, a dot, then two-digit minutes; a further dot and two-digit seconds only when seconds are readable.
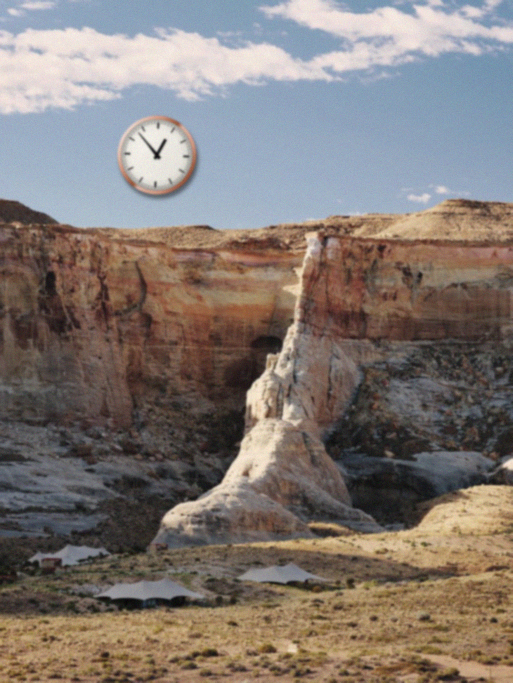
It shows 12.53
